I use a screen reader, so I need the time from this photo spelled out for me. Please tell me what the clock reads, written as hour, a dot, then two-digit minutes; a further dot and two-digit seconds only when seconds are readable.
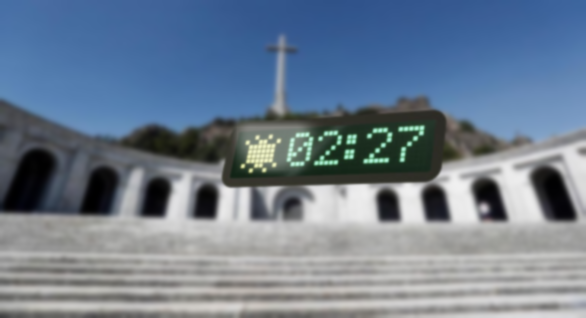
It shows 2.27
